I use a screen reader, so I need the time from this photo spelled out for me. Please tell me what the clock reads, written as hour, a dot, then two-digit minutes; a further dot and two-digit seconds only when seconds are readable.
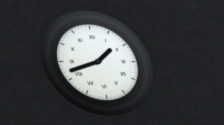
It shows 1.42
